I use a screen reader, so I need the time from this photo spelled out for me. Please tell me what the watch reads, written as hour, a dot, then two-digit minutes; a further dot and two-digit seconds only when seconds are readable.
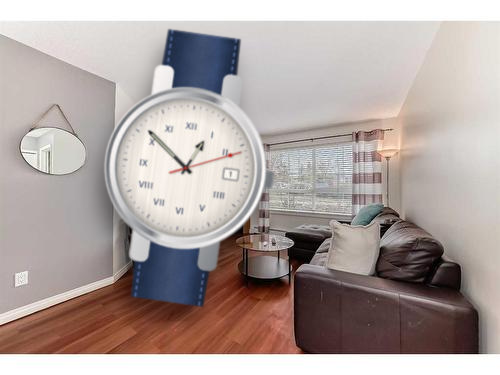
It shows 12.51.11
